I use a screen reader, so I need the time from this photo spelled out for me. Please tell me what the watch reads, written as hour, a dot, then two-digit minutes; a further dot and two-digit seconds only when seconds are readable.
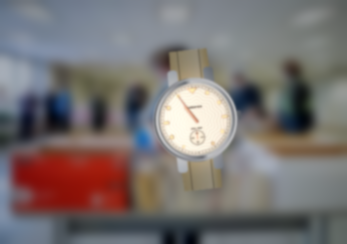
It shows 10.55
